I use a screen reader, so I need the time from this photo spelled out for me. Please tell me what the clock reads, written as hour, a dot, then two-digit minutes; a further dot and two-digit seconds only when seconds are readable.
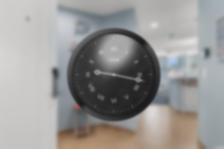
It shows 9.17
